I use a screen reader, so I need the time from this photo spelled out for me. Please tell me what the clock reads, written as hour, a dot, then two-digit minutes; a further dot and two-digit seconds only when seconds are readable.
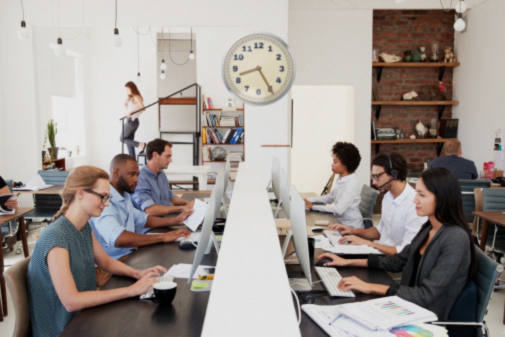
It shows 8.25
